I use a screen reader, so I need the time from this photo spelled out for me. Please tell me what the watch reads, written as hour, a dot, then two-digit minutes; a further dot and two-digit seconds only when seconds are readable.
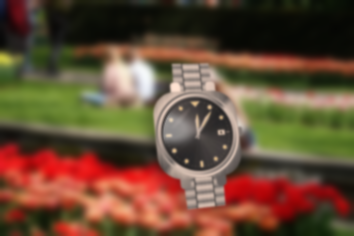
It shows 12.06
